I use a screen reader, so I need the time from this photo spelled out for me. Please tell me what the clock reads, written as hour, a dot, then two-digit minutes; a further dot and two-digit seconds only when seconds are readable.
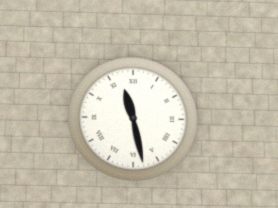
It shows 11.28
